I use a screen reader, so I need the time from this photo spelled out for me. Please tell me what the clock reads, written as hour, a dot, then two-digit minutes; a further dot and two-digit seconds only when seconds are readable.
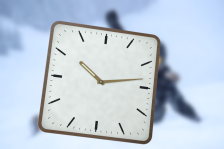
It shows 10.13
